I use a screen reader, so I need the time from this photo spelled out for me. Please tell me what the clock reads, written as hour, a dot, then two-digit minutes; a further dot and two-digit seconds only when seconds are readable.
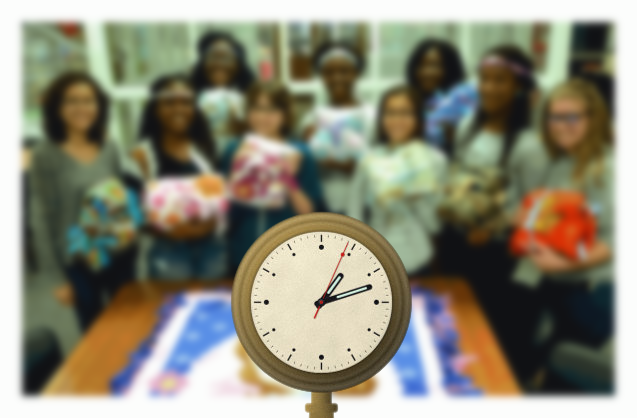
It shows 1.12.04
